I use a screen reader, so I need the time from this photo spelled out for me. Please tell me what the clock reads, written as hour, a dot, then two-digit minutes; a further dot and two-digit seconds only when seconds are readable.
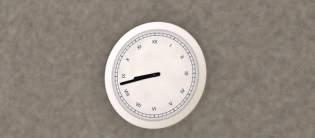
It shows 8.43
